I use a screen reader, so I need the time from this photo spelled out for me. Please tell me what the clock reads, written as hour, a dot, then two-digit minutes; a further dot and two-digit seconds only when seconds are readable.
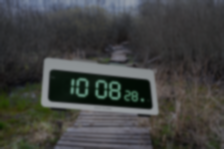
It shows 10.08
